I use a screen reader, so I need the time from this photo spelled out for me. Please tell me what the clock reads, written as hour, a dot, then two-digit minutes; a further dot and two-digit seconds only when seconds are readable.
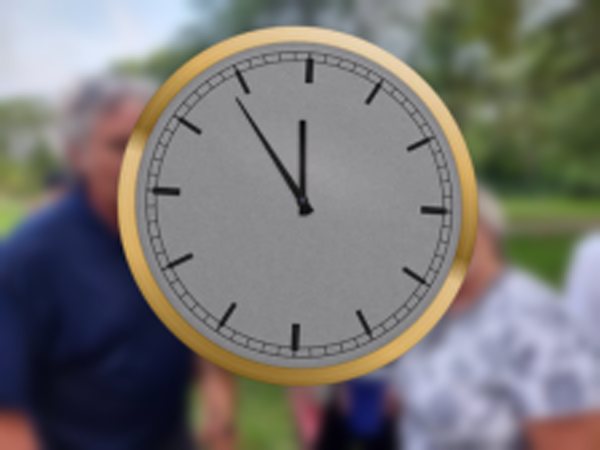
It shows 11.54
